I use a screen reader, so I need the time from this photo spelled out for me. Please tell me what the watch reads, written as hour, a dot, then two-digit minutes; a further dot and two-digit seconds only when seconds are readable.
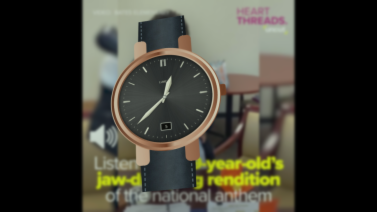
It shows 12.38
